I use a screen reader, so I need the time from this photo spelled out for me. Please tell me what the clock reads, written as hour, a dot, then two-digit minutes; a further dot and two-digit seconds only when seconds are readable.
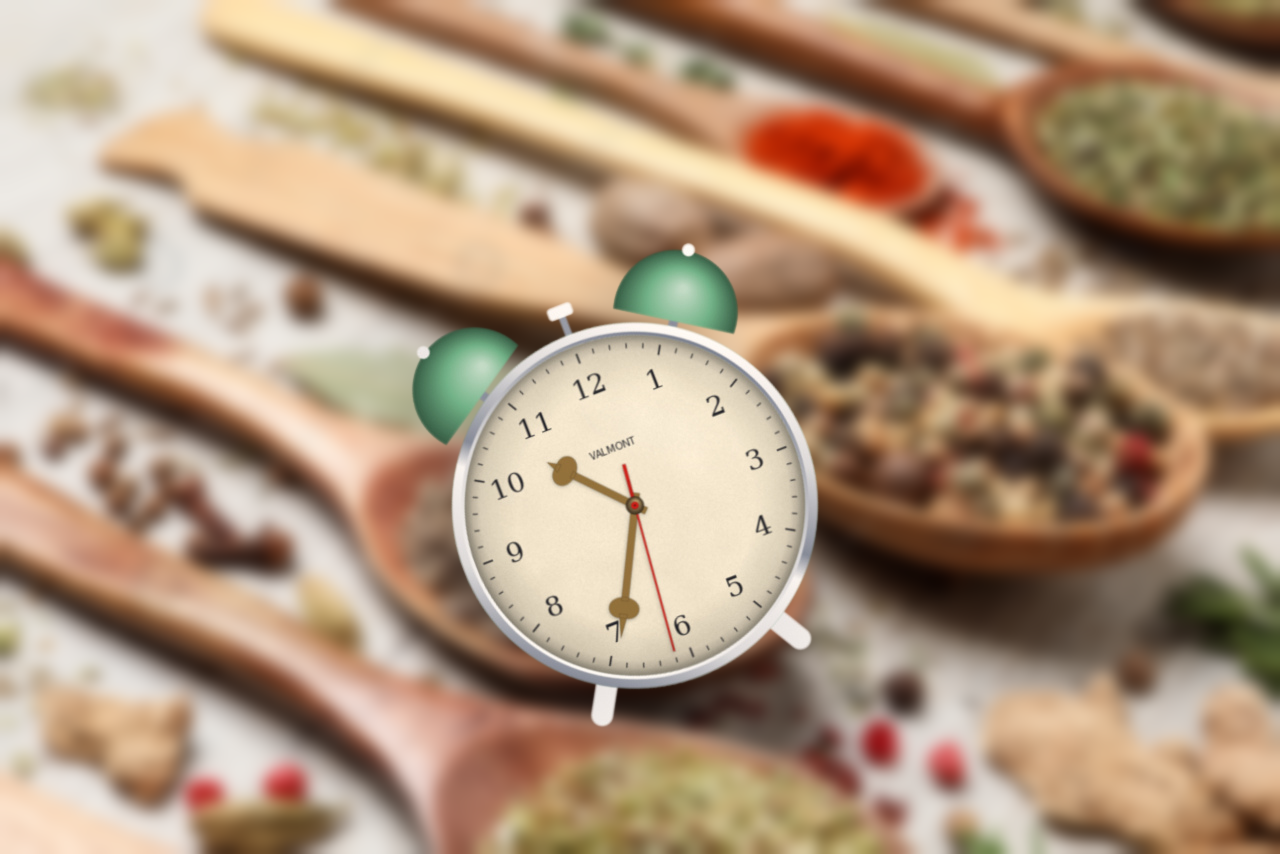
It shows 10.34.31
